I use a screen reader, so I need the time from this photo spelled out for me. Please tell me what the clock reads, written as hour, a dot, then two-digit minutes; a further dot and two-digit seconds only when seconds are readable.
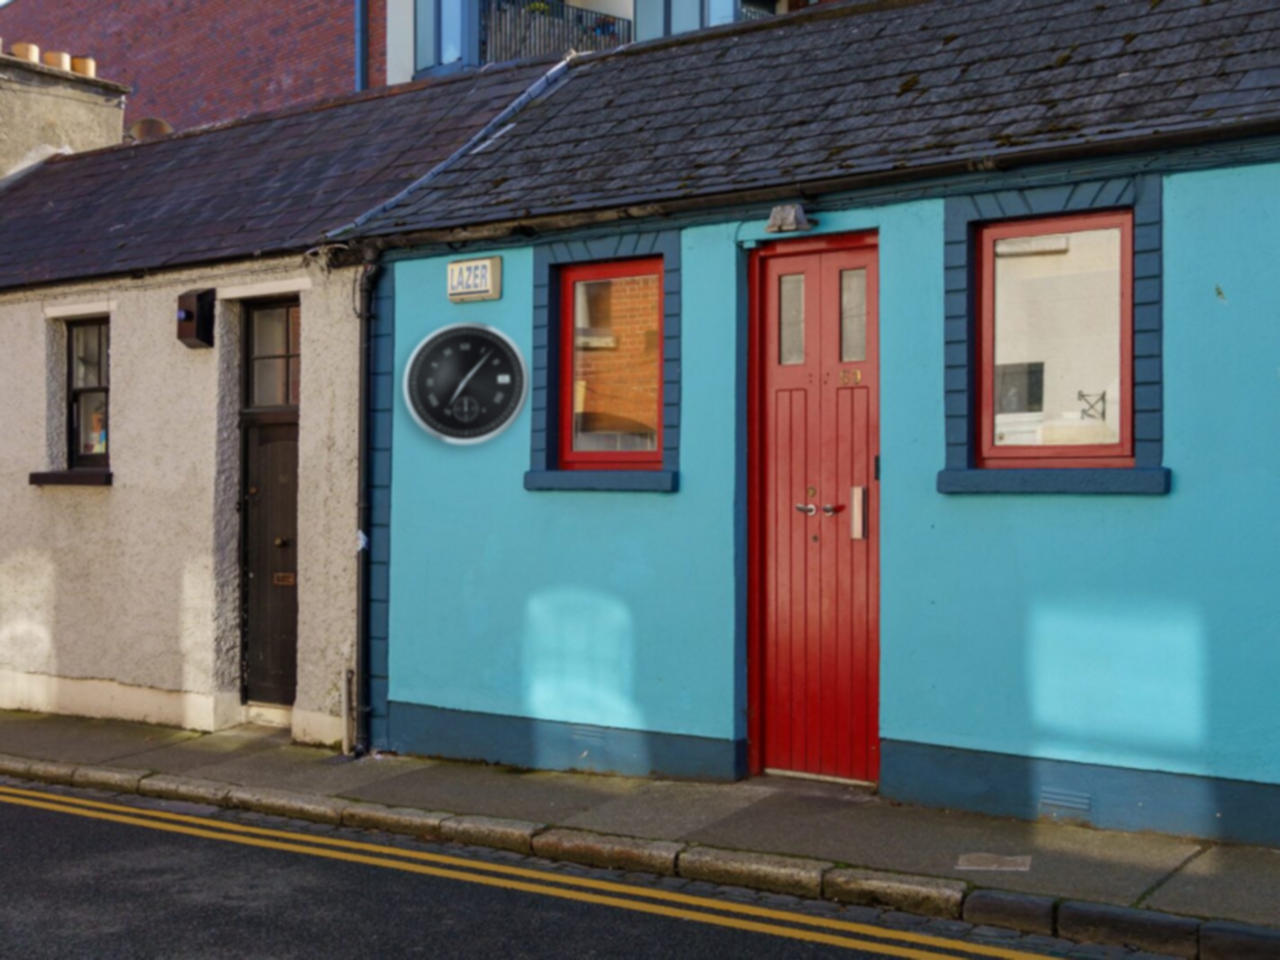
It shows 7.07
